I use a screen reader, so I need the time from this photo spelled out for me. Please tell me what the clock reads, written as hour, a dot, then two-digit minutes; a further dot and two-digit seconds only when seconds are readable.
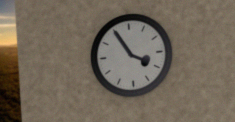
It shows 3.55
